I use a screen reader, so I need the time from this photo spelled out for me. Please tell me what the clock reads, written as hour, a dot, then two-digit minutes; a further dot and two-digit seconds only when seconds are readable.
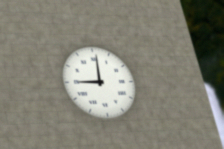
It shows 9.01
